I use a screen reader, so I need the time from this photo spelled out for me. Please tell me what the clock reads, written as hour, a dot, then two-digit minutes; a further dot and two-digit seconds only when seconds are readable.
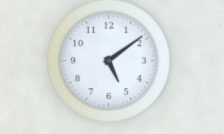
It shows 5.09
